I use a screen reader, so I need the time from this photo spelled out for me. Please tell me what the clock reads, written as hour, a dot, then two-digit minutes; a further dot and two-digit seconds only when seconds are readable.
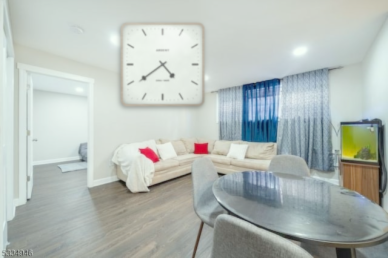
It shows 4.39
